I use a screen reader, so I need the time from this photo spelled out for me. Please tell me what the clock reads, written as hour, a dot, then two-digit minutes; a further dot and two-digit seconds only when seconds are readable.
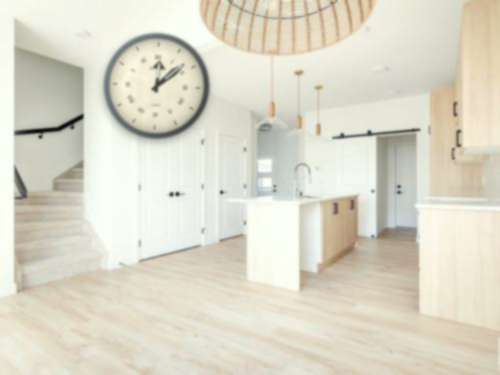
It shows 12.08
